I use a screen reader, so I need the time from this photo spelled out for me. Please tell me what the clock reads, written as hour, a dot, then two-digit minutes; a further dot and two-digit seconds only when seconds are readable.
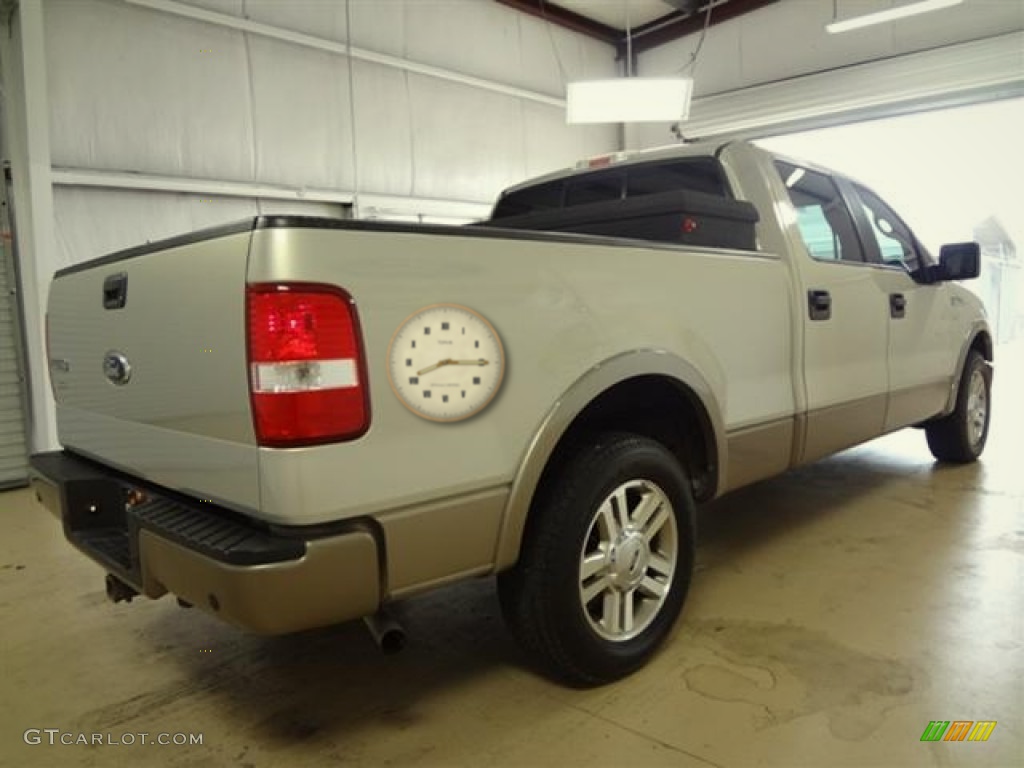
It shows 8.15
